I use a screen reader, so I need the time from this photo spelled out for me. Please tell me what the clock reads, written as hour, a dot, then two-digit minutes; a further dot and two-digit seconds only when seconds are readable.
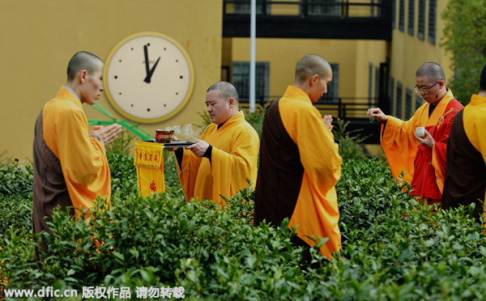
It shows 12.59
